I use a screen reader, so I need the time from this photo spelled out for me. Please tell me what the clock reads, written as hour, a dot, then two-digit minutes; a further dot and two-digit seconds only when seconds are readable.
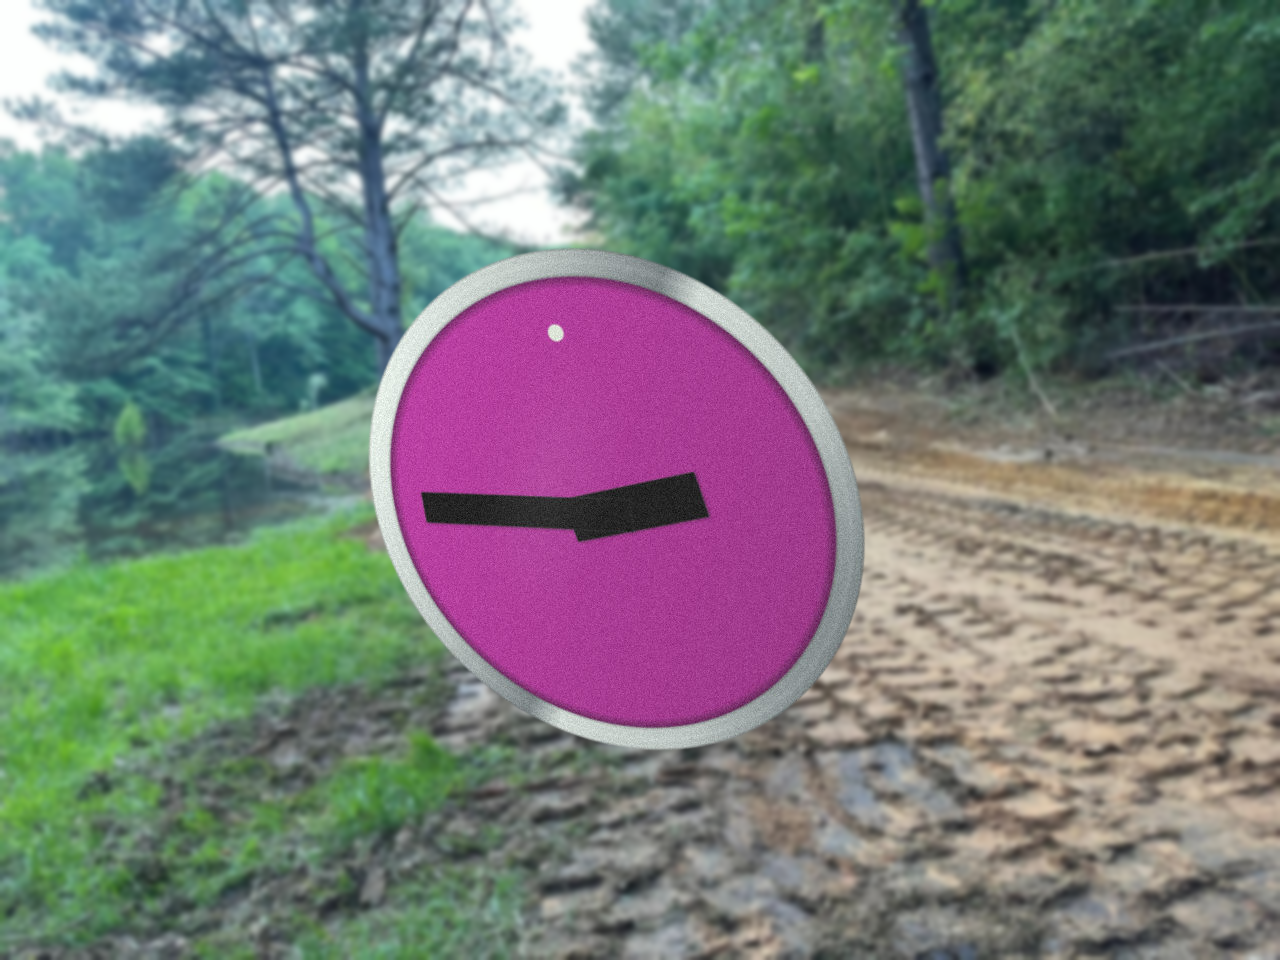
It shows 2.46
